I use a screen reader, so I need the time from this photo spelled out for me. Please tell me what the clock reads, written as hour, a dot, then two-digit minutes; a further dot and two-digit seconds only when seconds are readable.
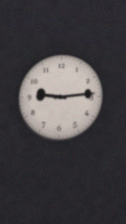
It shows 9.14
